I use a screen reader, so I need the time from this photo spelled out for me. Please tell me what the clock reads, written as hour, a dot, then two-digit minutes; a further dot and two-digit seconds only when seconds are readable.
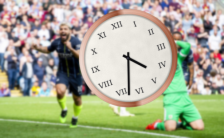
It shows 4.33
